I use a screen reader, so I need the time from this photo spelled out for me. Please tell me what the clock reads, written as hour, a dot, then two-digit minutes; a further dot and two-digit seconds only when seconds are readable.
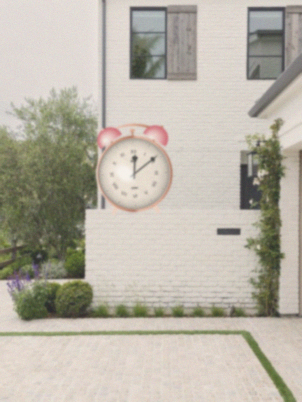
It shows 12.09
